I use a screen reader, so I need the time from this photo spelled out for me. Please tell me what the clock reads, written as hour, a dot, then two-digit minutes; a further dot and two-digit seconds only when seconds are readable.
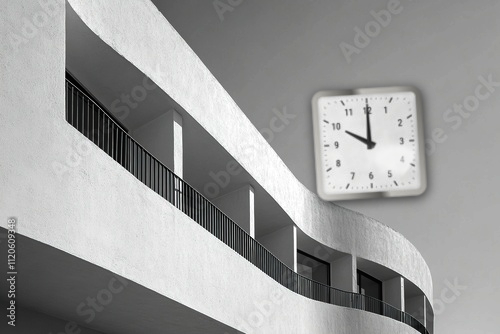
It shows 10.00
